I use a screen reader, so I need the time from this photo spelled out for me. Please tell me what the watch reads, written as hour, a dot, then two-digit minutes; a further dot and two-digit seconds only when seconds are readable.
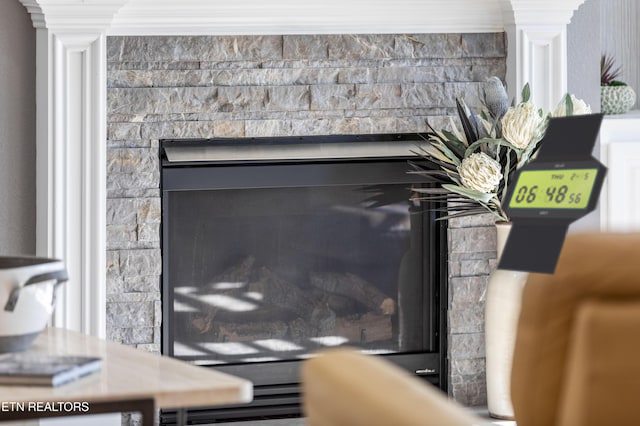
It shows 6.48
